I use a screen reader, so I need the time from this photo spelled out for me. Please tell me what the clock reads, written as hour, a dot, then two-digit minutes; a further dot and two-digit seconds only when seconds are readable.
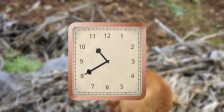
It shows 10.40
